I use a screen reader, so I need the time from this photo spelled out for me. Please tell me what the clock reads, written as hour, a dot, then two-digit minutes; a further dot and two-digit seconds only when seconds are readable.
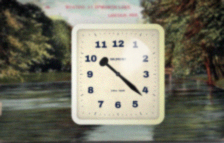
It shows 10.22
